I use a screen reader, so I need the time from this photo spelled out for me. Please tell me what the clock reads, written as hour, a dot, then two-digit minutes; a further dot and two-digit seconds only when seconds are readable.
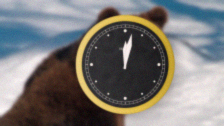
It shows 12.02
